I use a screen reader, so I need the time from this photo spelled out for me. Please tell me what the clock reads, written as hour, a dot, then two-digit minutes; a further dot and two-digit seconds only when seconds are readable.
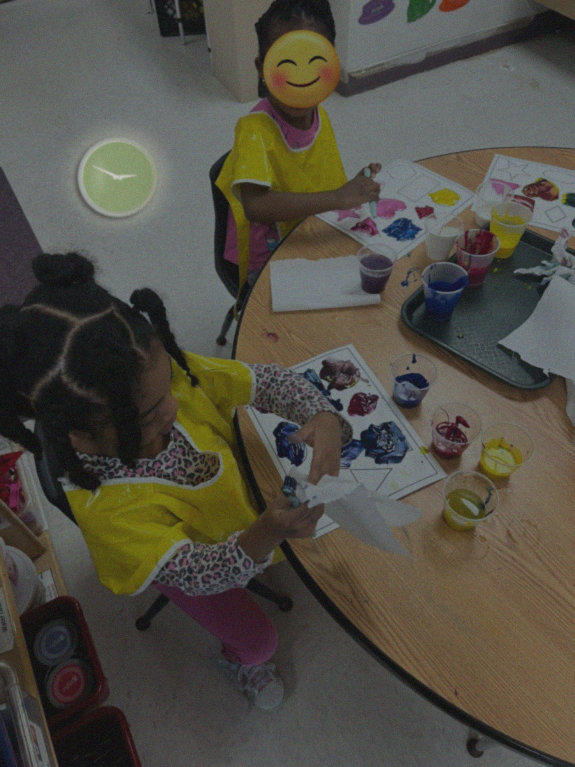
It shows 2.49
